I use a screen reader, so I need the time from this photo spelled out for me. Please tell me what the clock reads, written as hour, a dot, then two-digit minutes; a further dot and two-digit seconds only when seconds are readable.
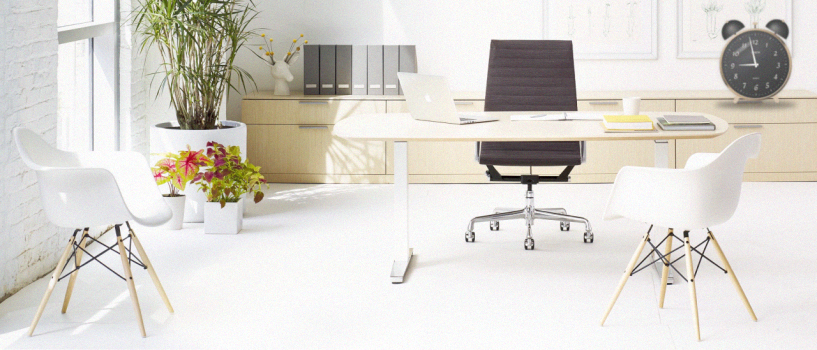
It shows 8.58
